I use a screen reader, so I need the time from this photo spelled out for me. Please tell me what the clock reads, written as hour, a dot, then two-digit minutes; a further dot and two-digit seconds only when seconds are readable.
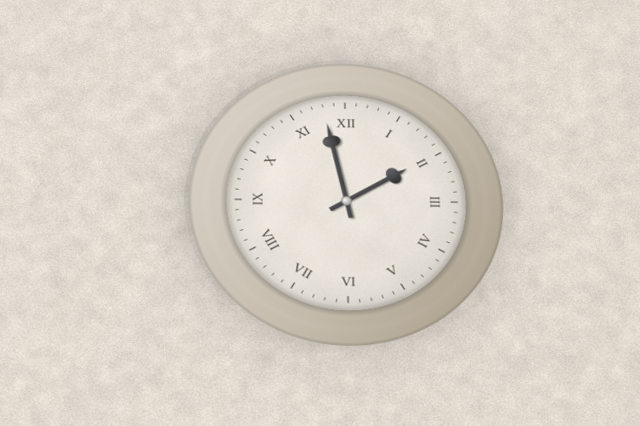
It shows 1.58
